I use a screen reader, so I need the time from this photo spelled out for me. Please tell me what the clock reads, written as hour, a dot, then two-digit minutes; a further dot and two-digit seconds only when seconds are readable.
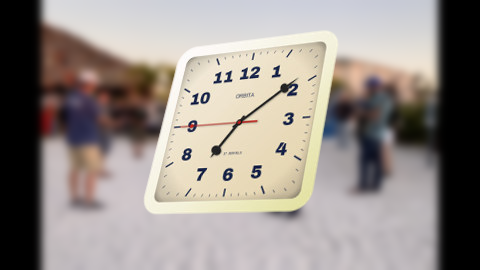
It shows 7.08.45
